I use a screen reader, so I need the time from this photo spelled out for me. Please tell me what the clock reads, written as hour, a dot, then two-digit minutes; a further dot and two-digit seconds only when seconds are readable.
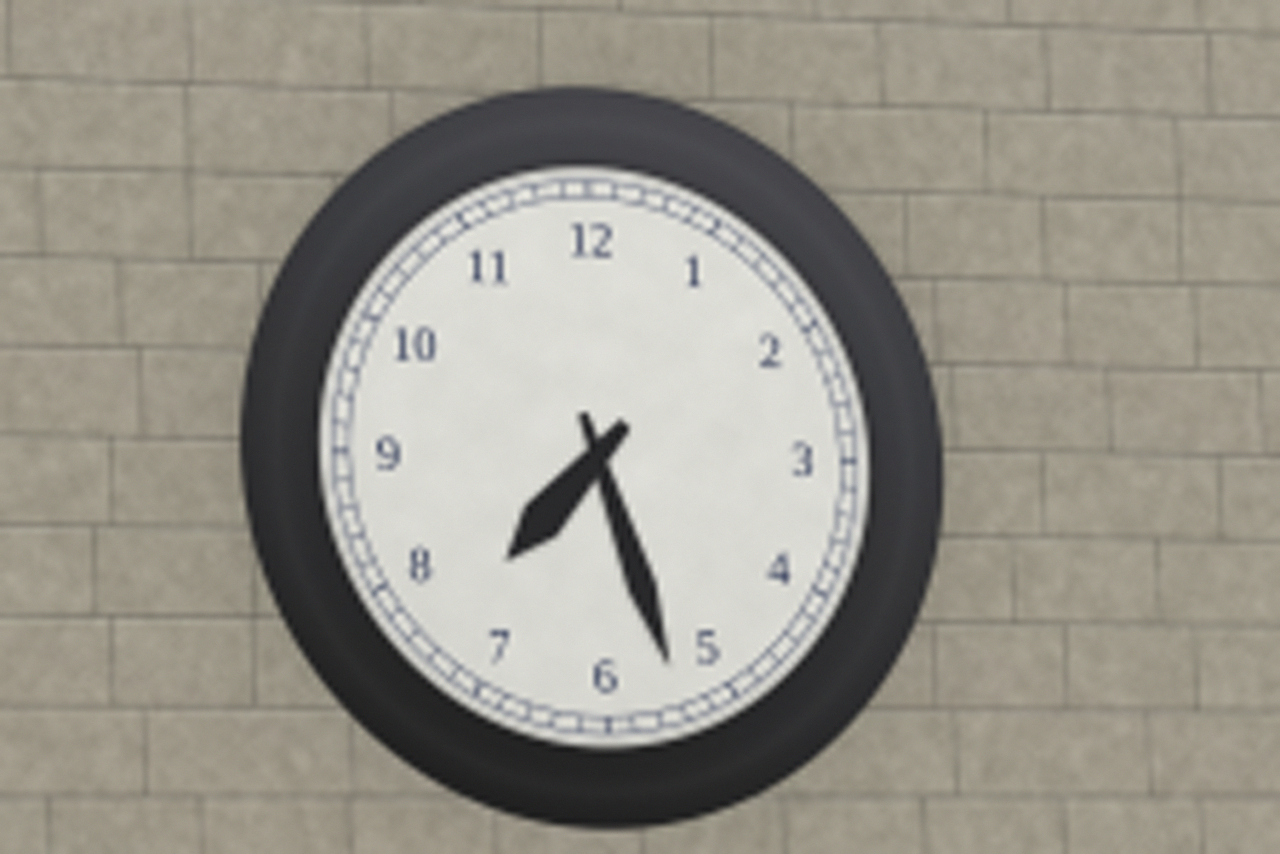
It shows 7.27
